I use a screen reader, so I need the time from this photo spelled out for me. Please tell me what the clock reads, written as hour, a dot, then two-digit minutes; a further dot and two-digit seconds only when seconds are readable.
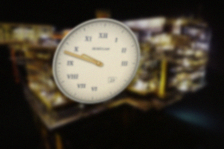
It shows 9.48
